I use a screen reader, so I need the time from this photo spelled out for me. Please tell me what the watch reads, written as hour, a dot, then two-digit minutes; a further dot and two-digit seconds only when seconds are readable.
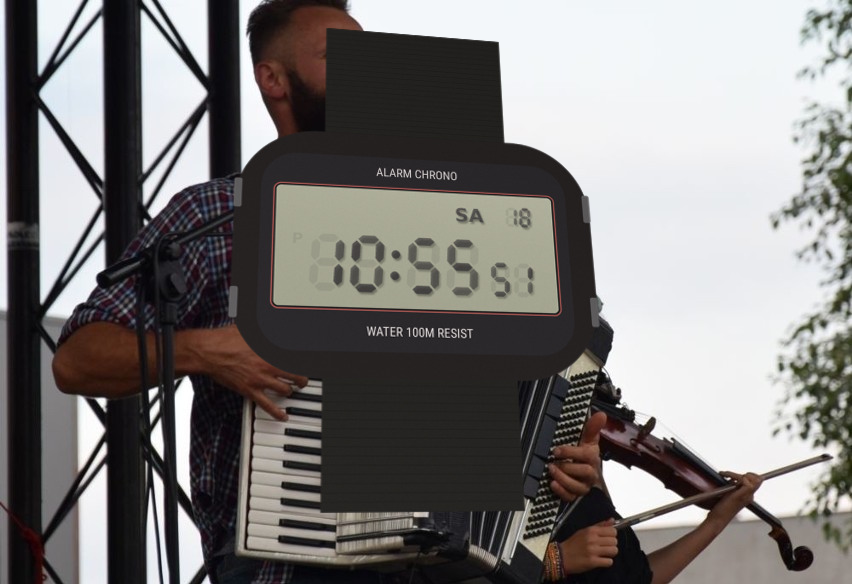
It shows 10.55.51
